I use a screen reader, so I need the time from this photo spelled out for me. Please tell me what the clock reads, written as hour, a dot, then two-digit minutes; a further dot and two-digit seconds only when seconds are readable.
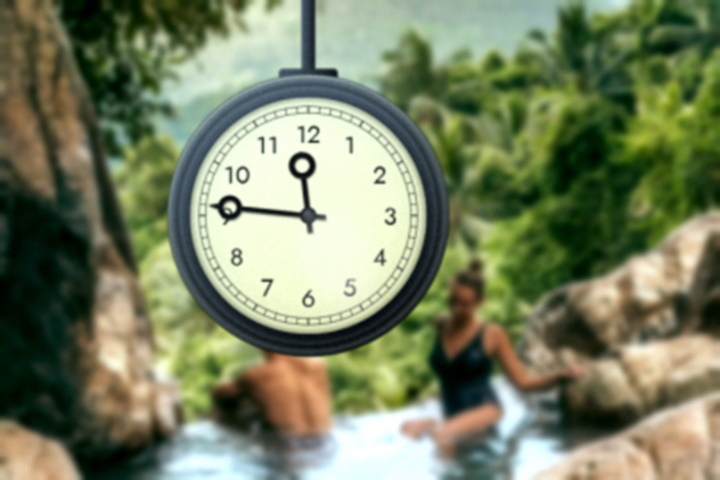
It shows 11.46
